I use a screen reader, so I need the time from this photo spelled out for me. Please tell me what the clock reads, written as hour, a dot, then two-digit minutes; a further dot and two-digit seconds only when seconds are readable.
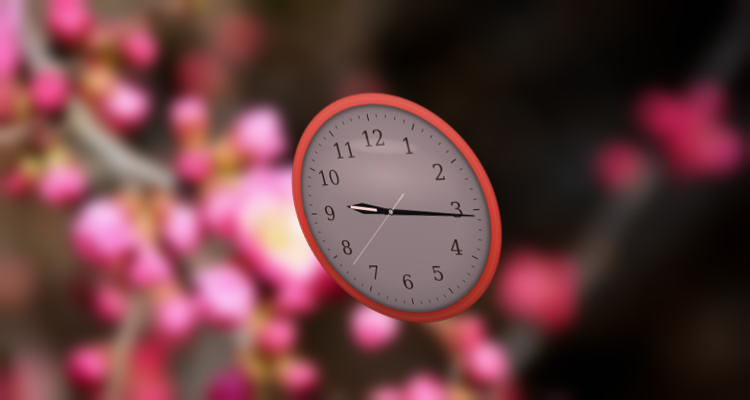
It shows 9.15.38
